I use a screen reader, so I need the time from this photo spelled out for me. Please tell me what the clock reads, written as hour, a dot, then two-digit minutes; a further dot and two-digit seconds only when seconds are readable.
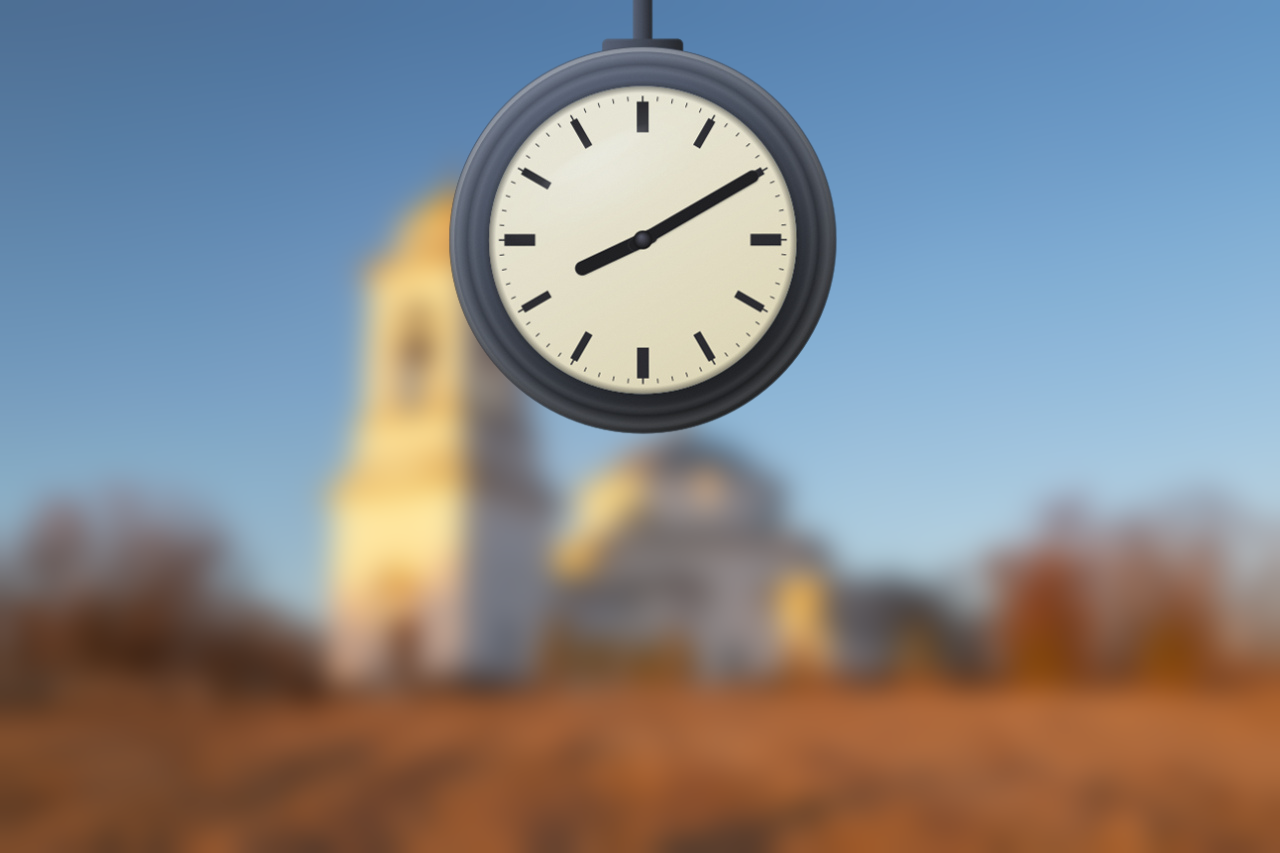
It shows 8.10
